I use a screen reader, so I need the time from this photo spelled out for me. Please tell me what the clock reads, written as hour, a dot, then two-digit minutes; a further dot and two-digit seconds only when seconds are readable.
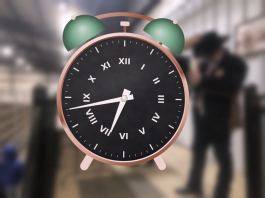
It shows 6.43
